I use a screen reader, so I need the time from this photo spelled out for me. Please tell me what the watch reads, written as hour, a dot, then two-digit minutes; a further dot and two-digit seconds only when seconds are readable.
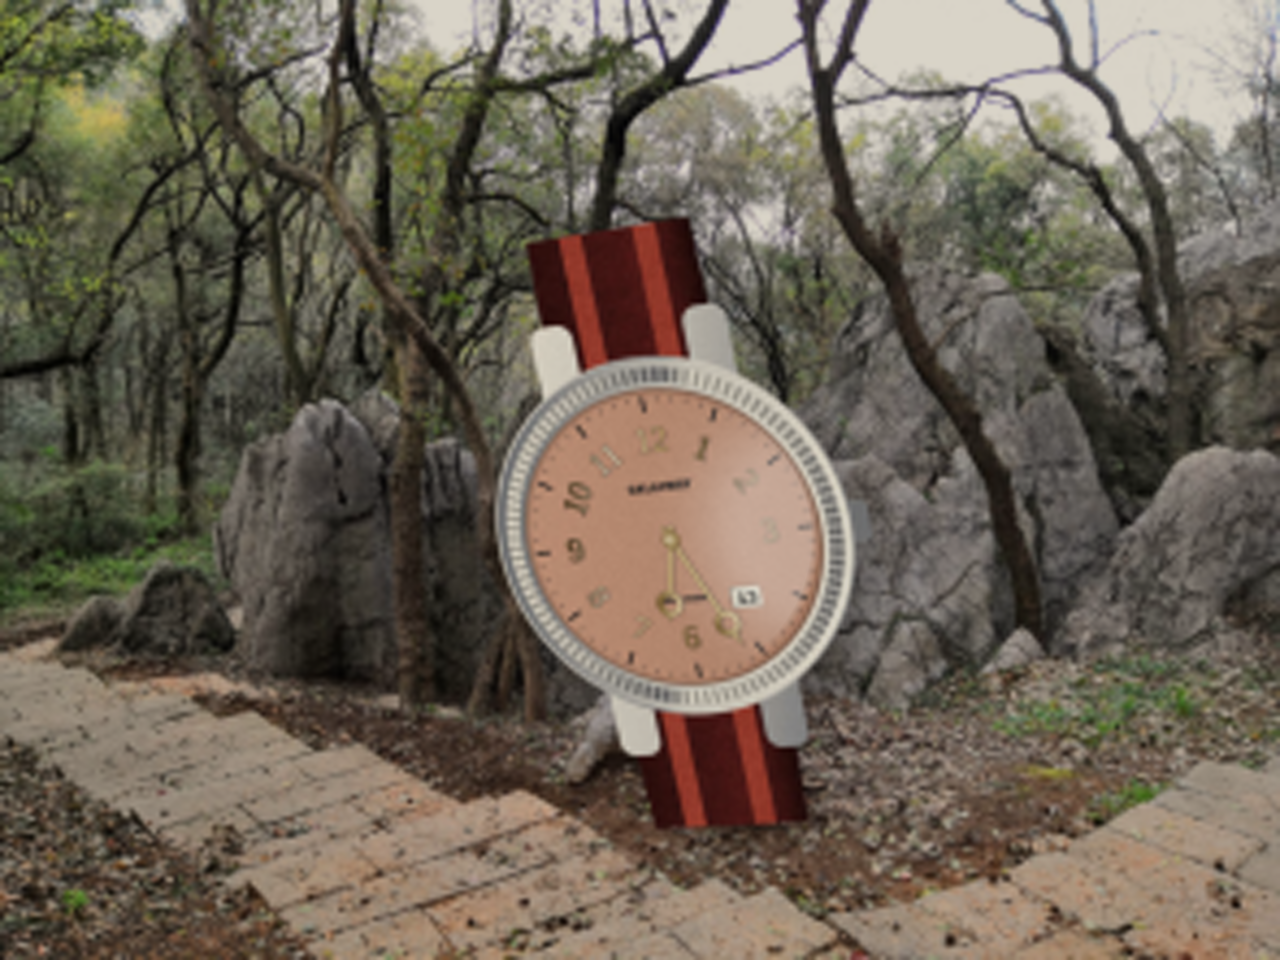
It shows 6.26
